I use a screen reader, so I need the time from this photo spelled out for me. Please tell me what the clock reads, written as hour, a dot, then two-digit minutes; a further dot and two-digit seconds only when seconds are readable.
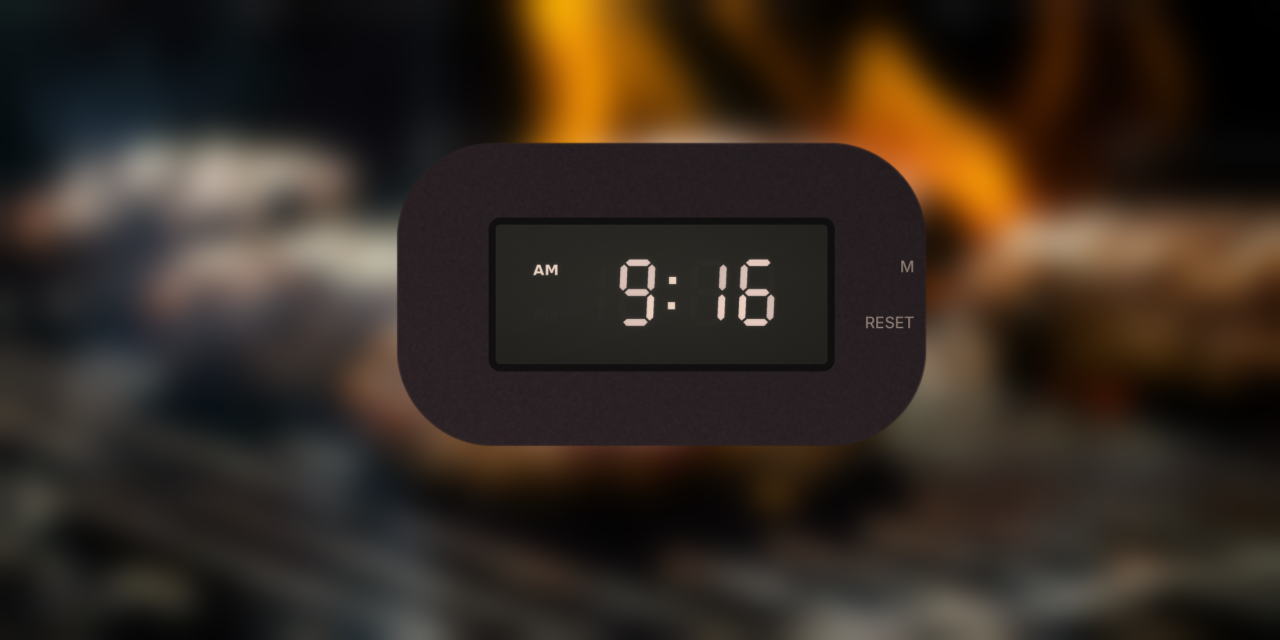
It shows 9.16
